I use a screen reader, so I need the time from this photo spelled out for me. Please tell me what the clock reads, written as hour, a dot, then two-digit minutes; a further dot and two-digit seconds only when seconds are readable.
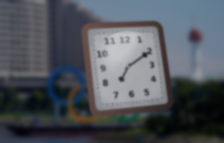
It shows 7.10
